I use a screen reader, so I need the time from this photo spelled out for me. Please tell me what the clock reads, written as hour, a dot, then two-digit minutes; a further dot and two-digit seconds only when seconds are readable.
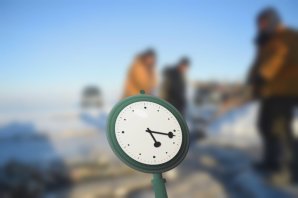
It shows 5.17
